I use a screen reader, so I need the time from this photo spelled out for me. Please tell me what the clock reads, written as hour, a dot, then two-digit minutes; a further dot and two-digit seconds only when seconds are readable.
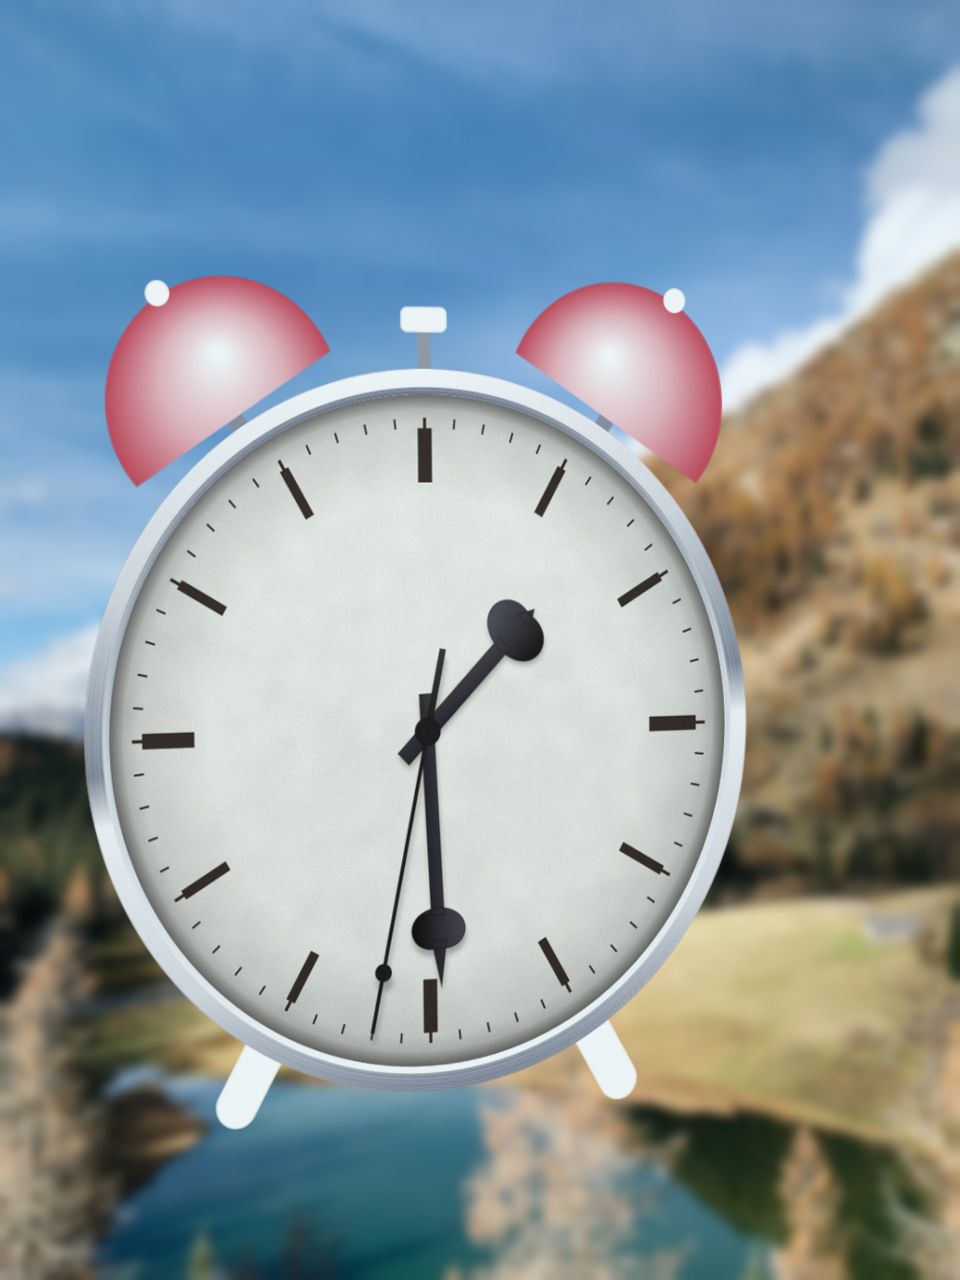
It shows 1.29.32
